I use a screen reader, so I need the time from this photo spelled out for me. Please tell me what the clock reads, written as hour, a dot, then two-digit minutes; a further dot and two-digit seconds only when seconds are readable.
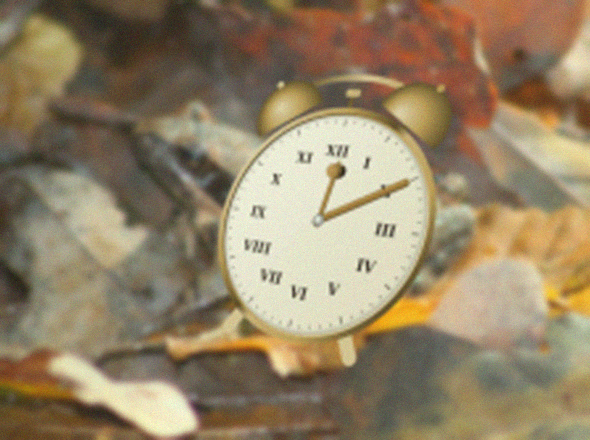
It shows 12.10
